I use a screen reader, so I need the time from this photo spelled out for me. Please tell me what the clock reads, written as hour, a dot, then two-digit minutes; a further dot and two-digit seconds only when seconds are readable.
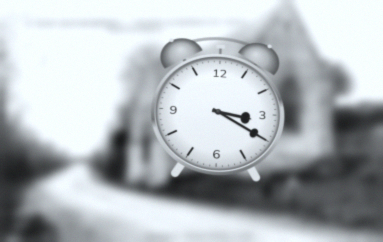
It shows 3.20
